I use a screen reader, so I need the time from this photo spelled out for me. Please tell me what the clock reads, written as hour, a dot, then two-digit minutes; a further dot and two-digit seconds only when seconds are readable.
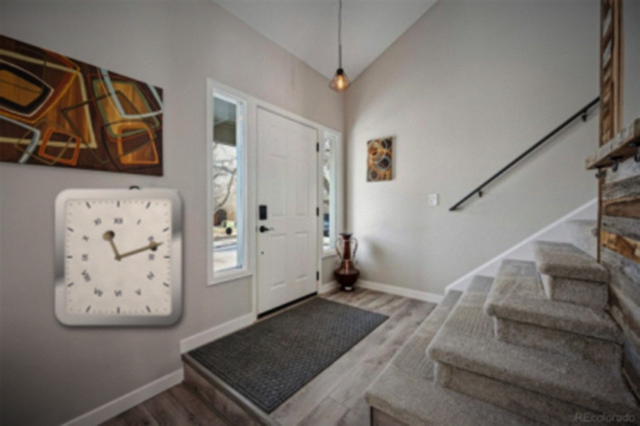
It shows 11.12
